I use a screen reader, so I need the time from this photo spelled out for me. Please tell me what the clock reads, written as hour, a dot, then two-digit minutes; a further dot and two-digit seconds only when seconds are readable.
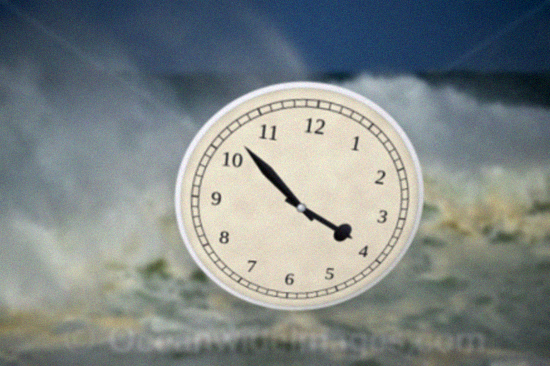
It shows 3.52
